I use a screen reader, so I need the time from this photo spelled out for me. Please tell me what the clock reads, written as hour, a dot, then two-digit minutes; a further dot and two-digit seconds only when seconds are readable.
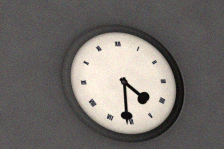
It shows 4.31
